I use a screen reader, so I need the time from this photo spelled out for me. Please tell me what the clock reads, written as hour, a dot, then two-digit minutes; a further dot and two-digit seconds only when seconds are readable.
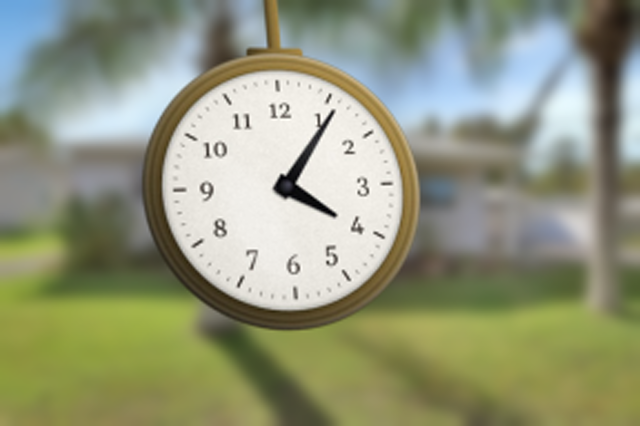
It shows 4.06
